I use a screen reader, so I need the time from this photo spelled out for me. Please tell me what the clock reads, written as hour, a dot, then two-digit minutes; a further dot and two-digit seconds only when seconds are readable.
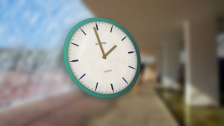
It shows 1.59
